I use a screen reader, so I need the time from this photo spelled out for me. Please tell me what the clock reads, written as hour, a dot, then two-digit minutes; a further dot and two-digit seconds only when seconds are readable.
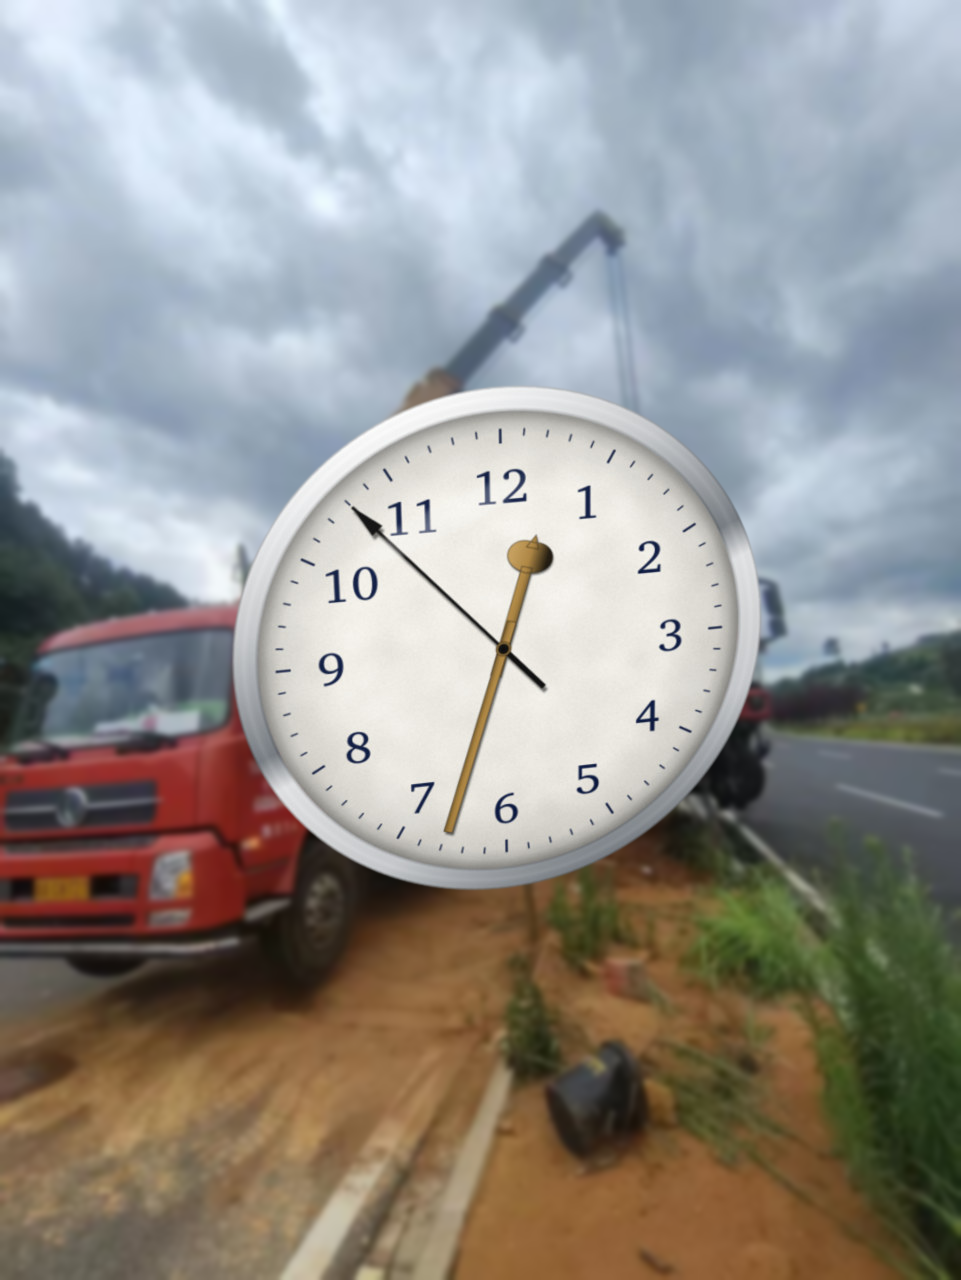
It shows 12.32.53
